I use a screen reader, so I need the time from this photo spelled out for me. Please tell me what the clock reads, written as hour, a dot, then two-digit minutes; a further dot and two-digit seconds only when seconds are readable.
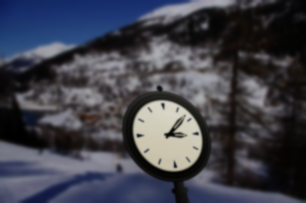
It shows 3.08
